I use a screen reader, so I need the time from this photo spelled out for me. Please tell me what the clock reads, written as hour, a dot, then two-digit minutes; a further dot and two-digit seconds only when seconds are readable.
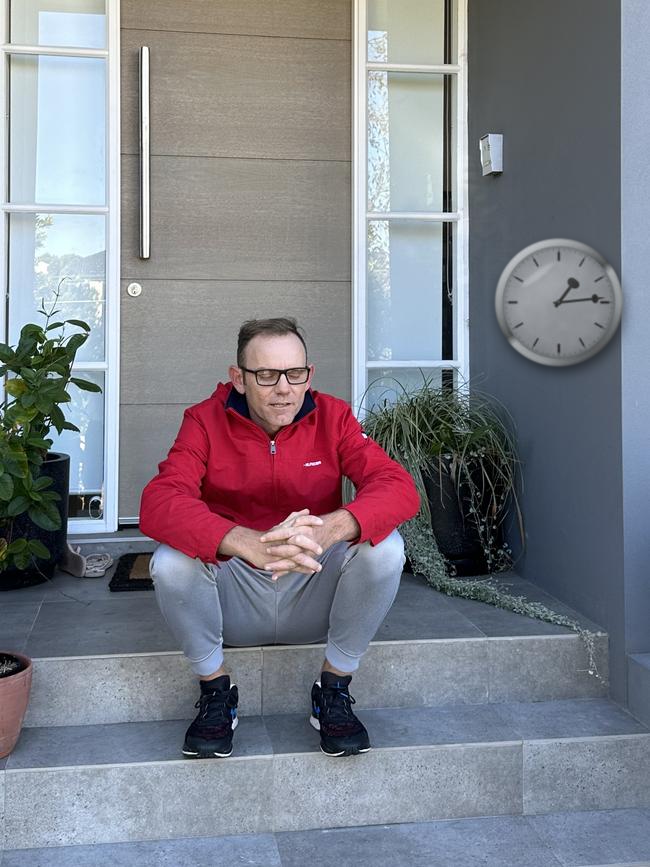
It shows 1.14
